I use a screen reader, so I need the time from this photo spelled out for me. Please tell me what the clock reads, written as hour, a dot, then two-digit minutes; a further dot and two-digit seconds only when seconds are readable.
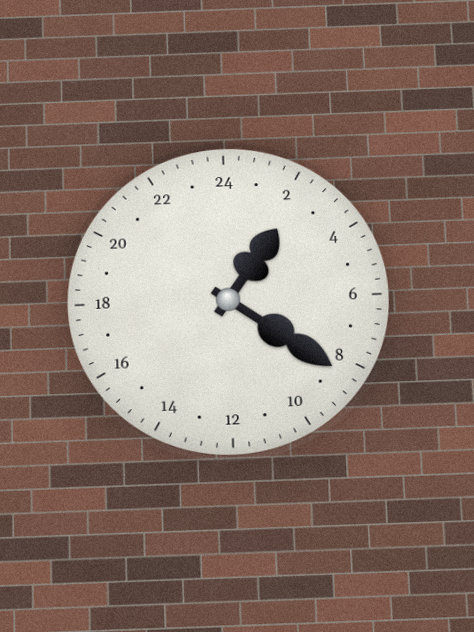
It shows 2.21
